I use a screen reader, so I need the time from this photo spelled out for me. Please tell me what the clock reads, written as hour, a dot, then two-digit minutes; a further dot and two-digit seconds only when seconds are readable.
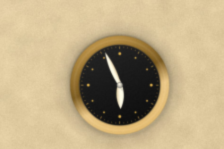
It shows 5.56
